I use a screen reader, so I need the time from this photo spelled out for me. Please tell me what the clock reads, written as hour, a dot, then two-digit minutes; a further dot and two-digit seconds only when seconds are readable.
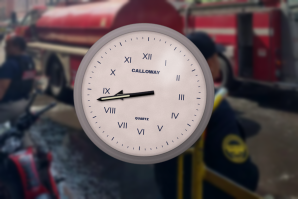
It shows 8.43
